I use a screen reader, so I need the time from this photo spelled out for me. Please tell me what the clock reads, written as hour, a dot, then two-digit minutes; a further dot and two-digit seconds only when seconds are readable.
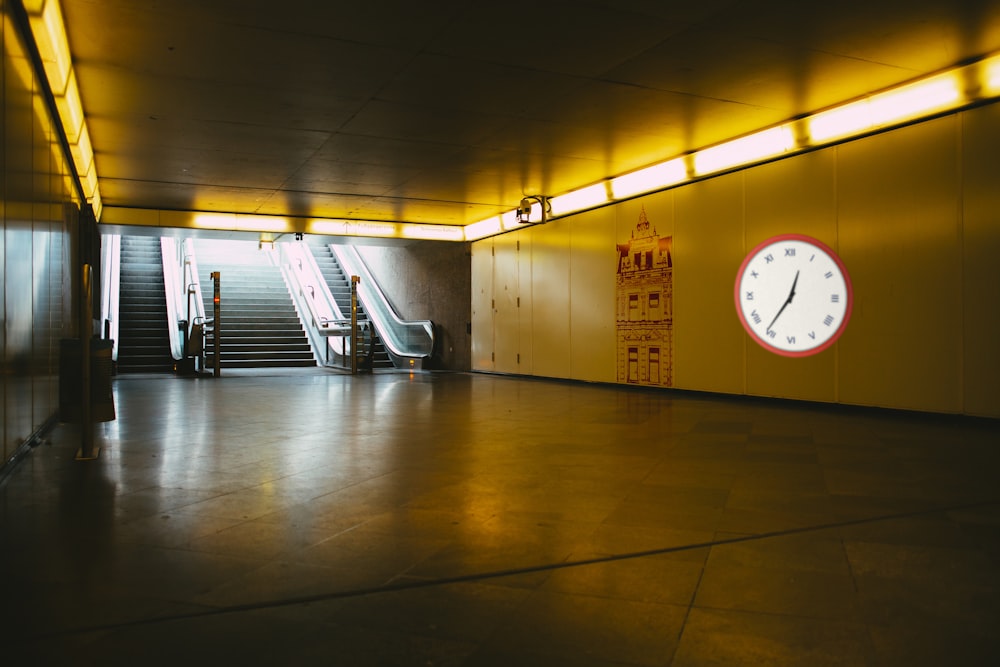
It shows 12.36
